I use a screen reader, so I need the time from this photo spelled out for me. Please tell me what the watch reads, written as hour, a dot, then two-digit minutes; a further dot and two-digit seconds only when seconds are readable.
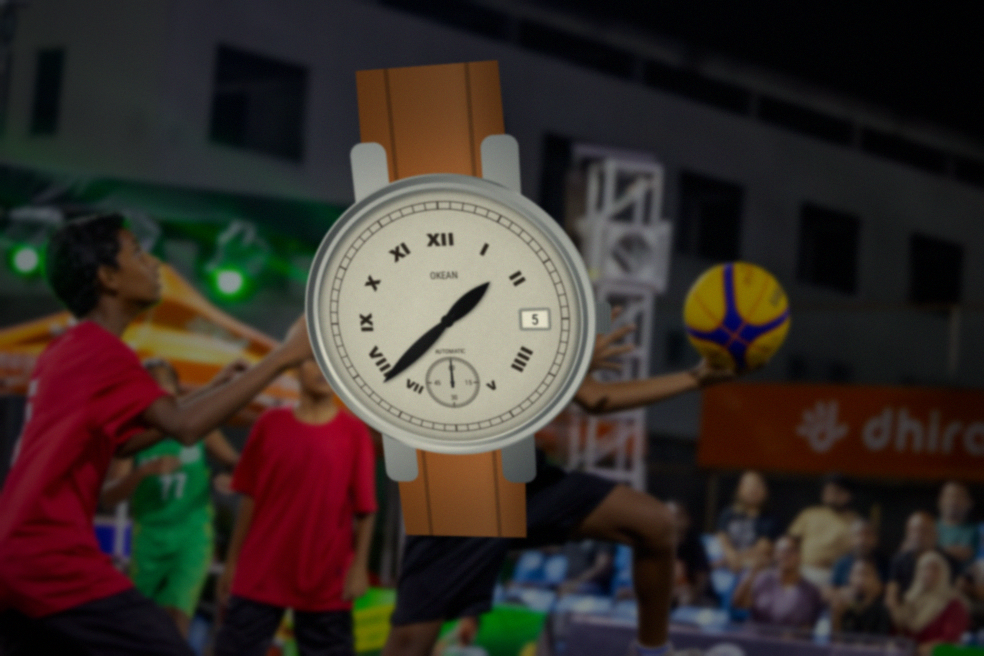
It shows 1.38
